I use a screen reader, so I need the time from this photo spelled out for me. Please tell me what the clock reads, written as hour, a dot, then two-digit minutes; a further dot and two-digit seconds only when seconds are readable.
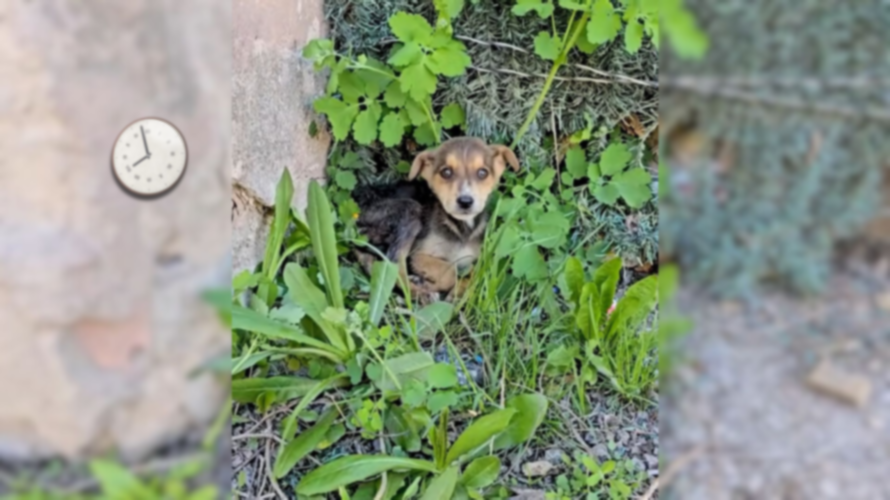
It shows 7.58
